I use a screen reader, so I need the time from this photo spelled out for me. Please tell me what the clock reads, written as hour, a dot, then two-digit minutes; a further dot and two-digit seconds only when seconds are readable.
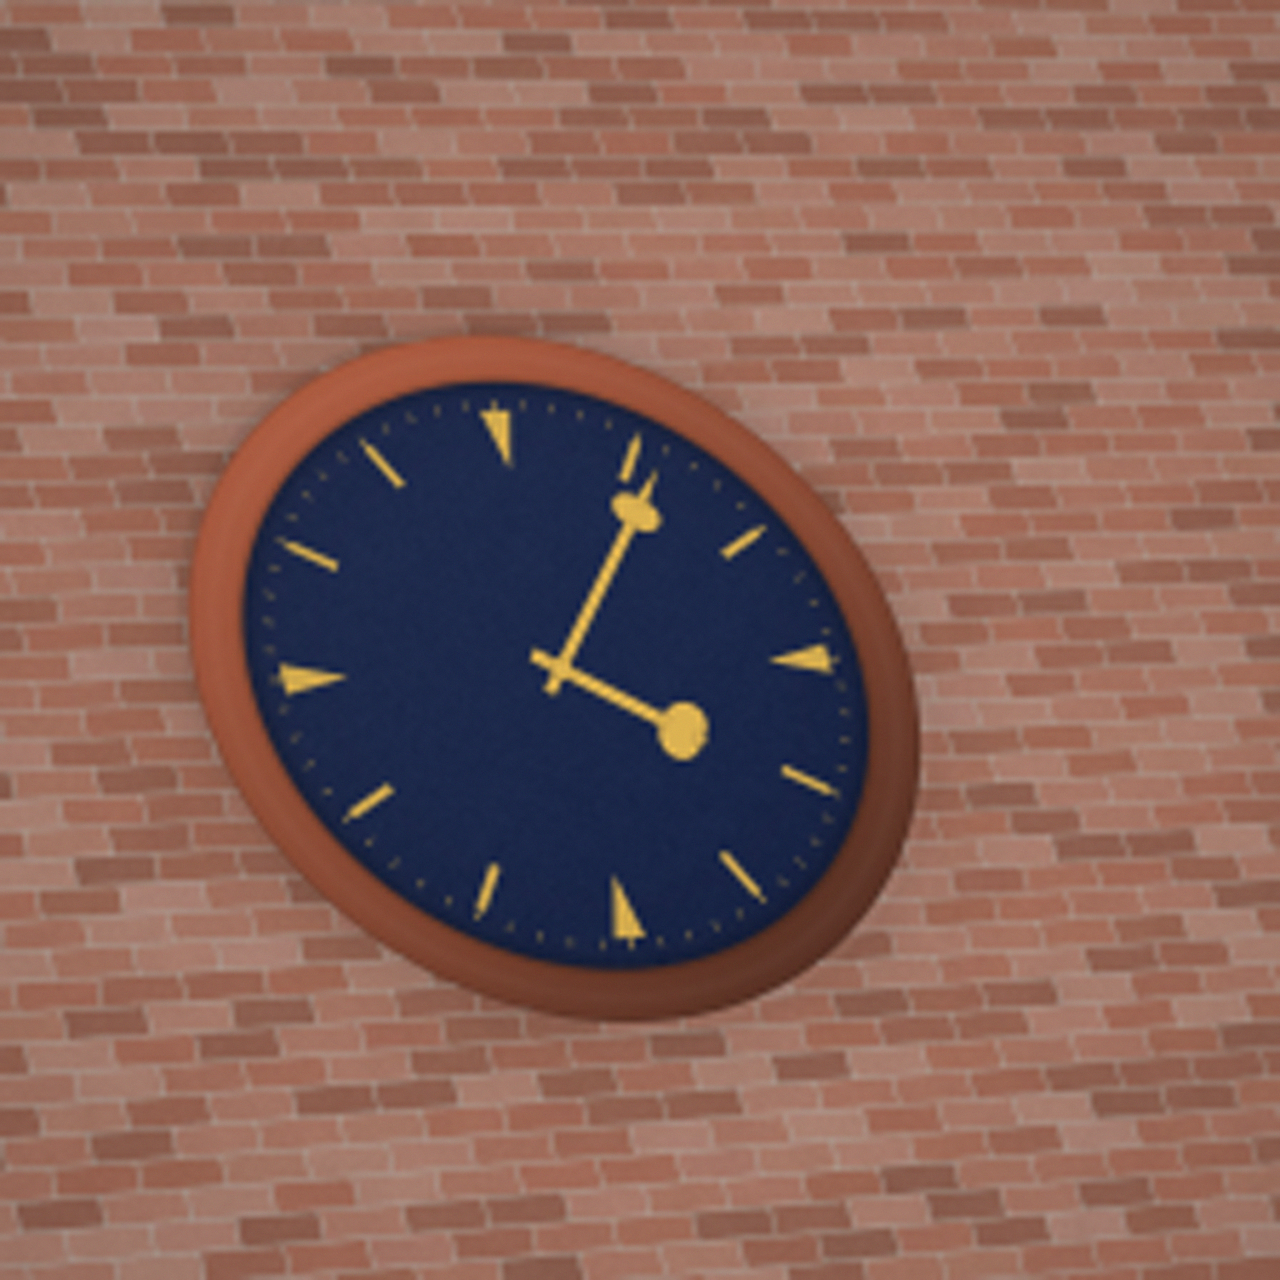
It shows 4.06
